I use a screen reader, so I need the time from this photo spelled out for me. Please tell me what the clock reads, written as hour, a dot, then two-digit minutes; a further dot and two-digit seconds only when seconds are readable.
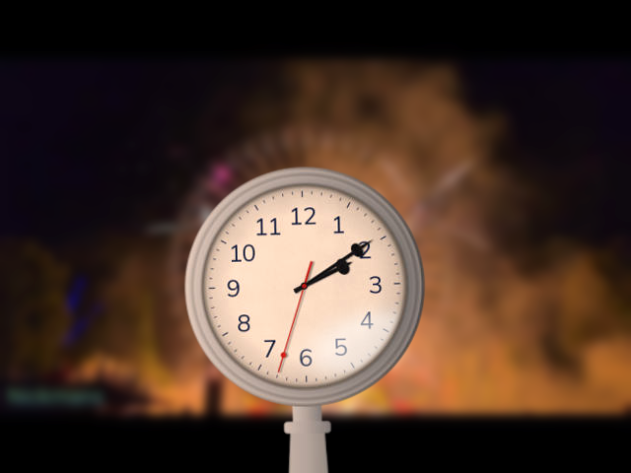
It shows 2.09.33
